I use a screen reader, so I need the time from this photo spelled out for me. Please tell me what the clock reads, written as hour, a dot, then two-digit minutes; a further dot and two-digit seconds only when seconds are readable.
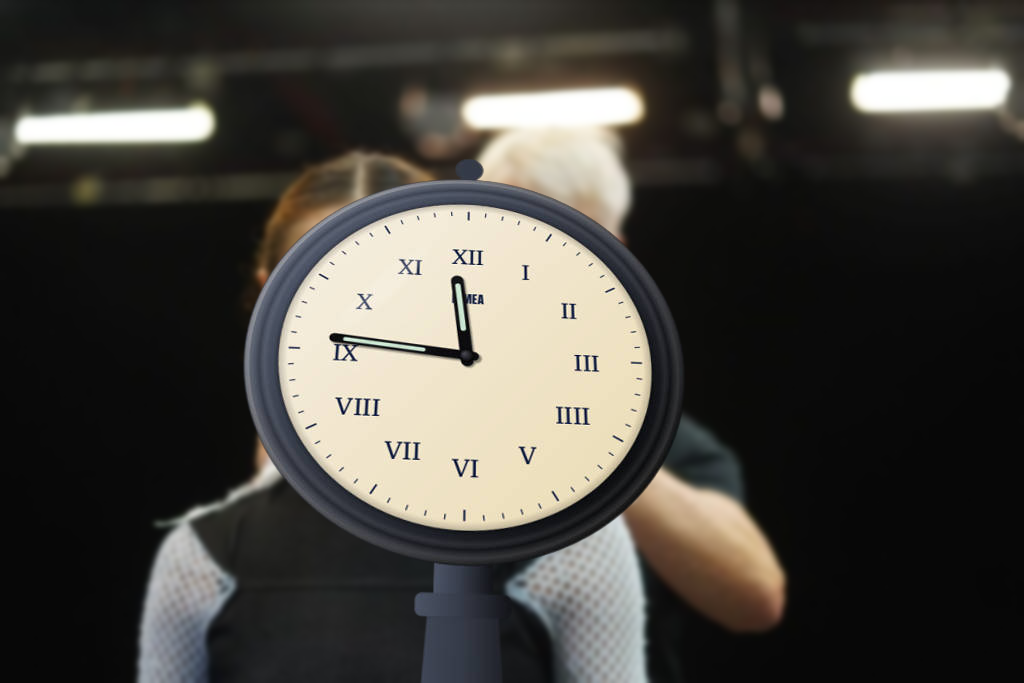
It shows 11.46
